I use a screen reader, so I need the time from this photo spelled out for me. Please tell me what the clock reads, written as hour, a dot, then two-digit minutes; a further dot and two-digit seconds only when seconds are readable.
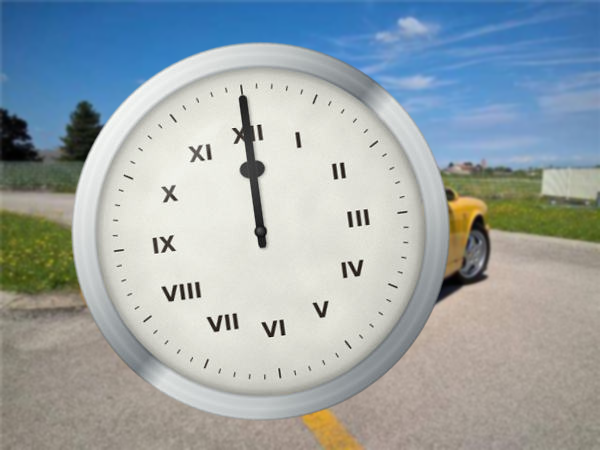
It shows 12.00
